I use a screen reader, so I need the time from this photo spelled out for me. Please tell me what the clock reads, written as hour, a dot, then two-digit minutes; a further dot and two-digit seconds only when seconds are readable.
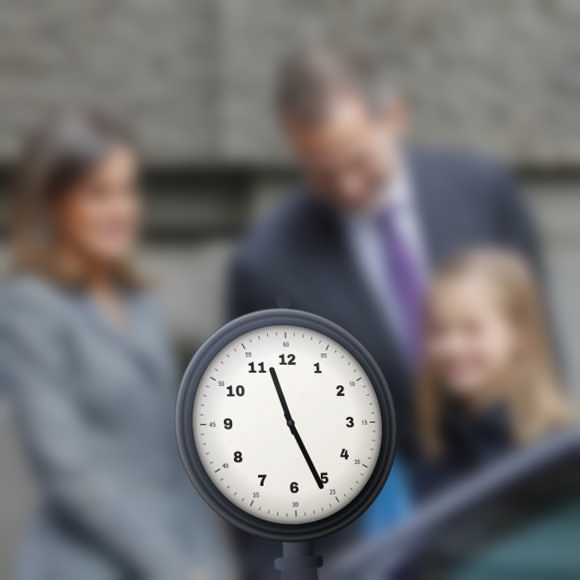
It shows 11.26
